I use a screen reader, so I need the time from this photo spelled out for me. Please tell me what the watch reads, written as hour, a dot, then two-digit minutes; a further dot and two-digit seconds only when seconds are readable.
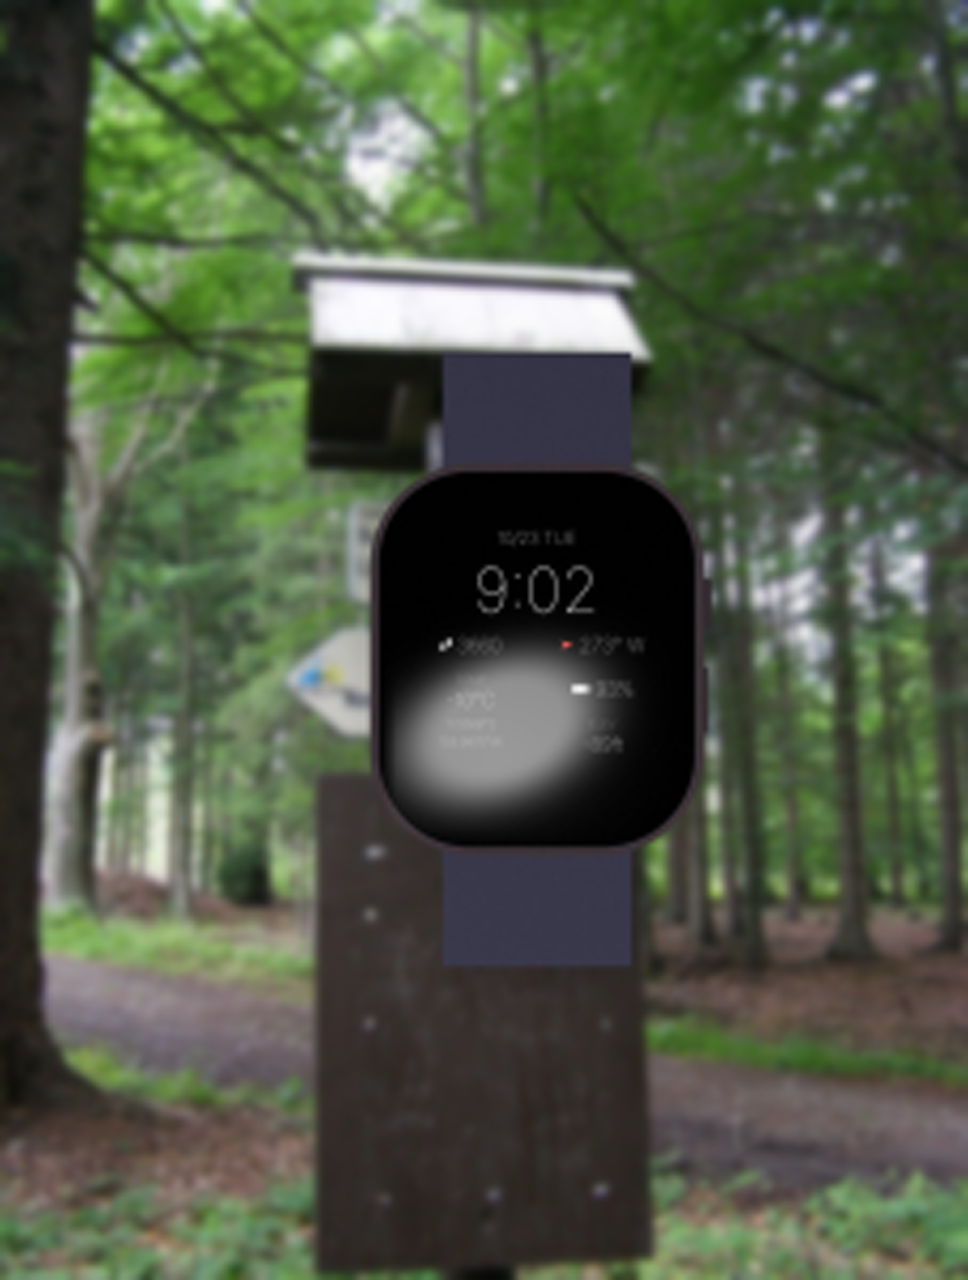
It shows 9.02
